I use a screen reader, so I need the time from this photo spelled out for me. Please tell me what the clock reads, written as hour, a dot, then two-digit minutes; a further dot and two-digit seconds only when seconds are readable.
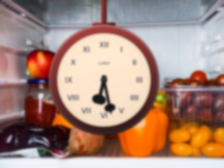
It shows 6.28
